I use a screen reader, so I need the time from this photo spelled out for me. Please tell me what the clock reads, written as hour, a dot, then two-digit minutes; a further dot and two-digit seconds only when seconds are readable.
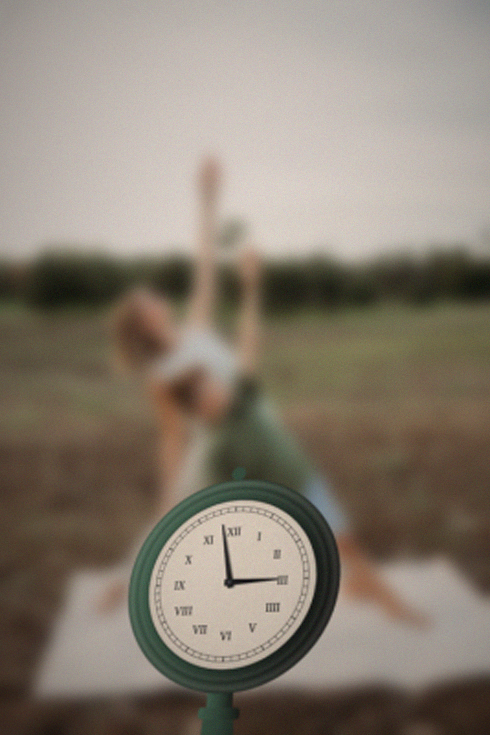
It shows 2.58
